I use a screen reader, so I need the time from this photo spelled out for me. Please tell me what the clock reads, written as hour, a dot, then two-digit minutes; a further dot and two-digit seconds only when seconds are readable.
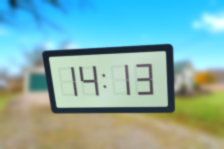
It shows 14.13
